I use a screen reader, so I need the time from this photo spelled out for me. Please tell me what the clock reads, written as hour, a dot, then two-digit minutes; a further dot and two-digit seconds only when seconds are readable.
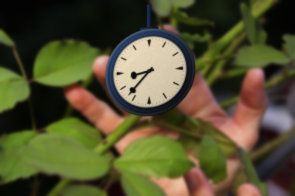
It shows 8.37
